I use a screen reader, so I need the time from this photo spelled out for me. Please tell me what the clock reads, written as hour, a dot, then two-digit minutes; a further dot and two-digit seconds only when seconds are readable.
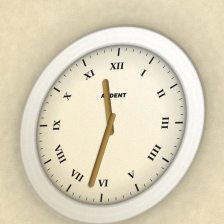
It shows 11.32
